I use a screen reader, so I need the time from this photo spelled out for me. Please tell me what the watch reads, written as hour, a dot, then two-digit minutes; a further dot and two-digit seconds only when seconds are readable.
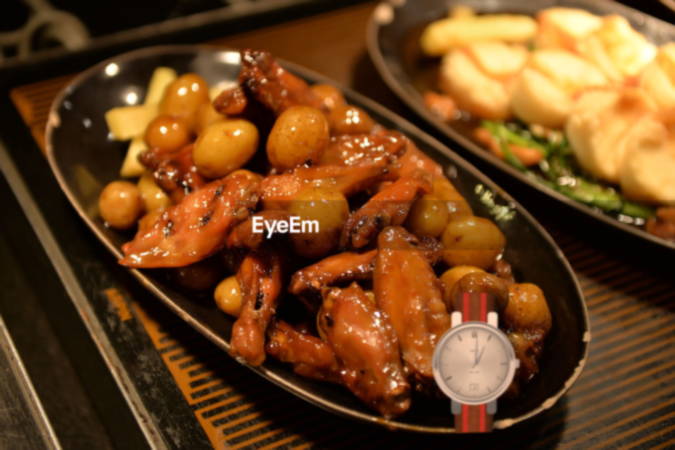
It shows 1.01
